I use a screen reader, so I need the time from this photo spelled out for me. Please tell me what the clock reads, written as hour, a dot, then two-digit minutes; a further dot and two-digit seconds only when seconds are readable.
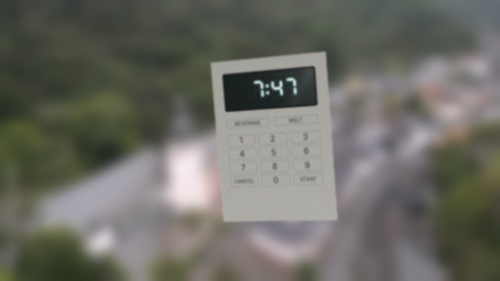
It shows 7.47
